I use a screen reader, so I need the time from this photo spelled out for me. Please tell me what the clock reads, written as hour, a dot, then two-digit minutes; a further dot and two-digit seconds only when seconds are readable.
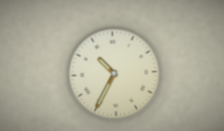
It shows 10.35
